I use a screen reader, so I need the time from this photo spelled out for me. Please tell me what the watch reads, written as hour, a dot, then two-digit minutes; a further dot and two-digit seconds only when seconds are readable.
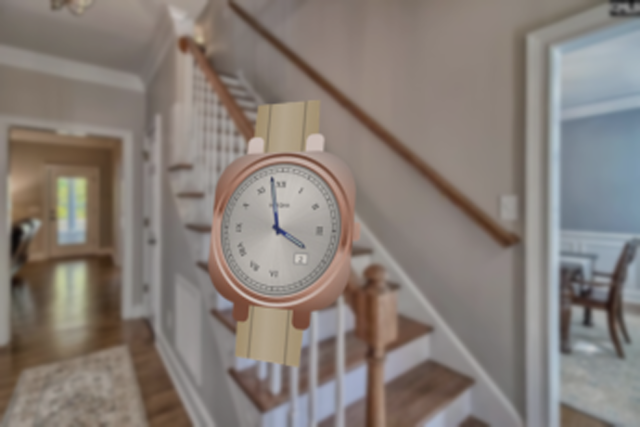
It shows 3.58
